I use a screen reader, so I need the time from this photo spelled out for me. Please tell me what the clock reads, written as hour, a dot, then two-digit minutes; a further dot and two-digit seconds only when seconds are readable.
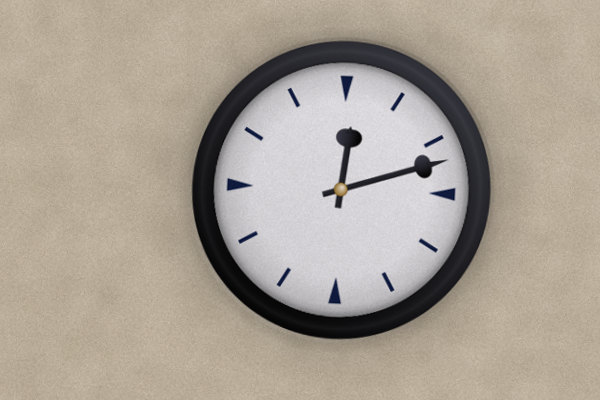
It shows 12.12
